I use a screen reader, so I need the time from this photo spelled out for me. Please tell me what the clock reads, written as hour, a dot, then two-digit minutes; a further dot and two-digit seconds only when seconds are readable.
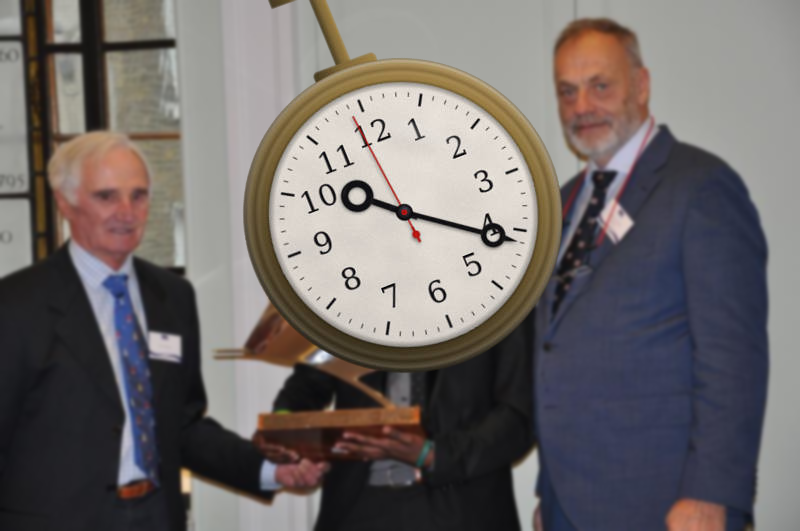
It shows 10.20.59
